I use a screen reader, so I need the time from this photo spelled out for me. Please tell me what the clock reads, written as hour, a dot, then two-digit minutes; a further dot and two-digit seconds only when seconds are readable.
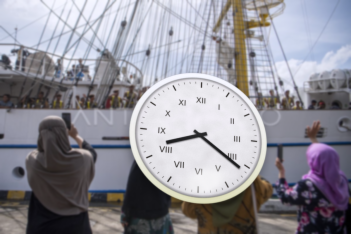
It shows 8.21
